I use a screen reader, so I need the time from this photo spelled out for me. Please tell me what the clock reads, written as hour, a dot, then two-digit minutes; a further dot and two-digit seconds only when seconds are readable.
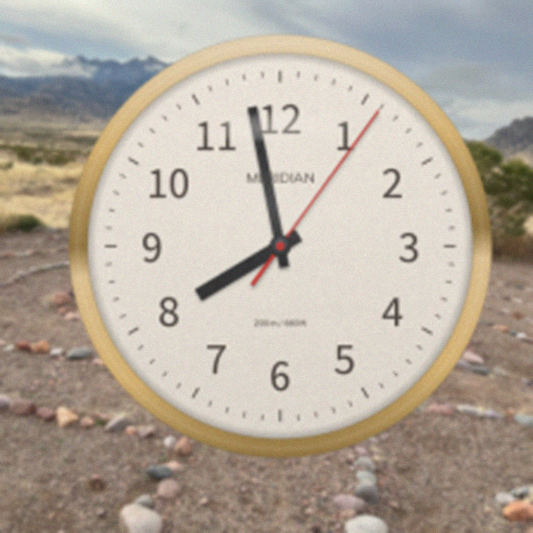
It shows 7.58.06
